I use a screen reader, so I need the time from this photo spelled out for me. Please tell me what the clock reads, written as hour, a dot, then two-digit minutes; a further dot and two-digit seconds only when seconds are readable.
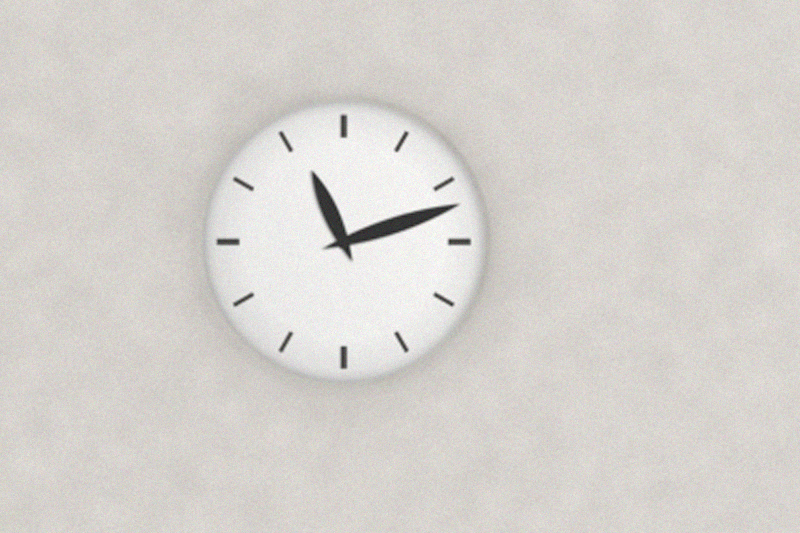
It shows 11.12
